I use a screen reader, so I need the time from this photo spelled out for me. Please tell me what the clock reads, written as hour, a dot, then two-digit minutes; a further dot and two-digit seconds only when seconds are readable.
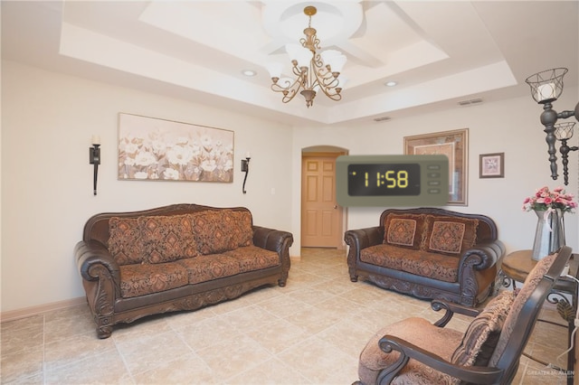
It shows 11.58
